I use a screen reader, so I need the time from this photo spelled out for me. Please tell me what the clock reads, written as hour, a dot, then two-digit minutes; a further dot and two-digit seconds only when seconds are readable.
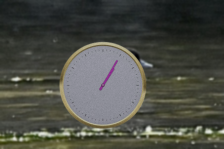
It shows 1.05
